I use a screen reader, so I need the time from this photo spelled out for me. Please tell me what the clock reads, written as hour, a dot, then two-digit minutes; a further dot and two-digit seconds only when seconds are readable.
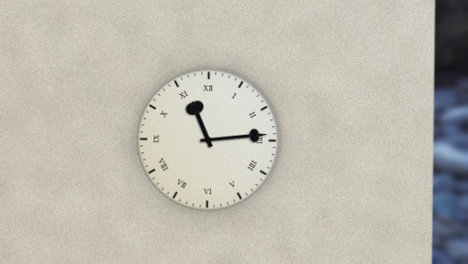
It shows 11.14
